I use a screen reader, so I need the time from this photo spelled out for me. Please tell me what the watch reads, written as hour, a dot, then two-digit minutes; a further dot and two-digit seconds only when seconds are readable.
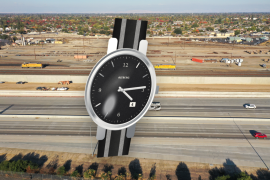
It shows 4.14
